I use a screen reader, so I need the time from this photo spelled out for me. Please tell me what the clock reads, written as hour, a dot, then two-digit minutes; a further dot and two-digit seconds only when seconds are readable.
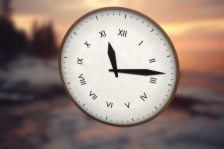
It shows 11.13
